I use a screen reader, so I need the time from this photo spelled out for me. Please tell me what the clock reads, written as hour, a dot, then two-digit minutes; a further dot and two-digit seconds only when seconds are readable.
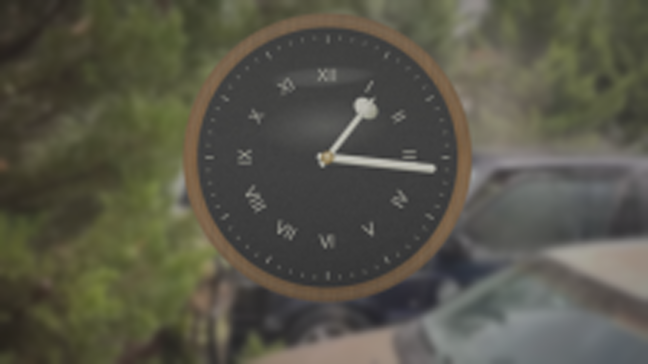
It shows 1.16
